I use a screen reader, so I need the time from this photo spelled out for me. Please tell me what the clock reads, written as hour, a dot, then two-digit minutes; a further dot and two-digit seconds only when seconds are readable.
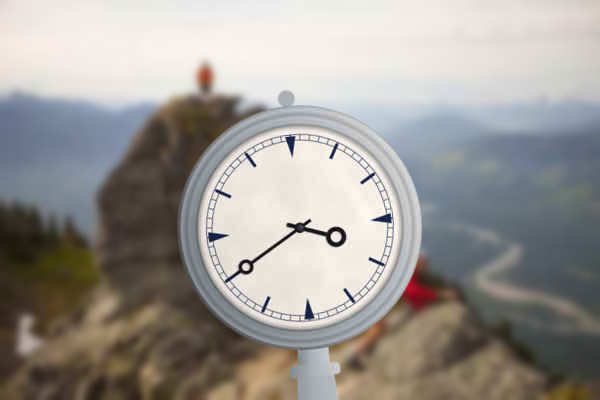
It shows 3.40
